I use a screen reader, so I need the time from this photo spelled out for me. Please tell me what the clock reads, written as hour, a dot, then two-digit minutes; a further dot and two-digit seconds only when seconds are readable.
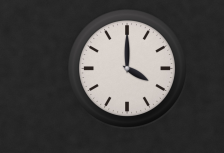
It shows 4.00
